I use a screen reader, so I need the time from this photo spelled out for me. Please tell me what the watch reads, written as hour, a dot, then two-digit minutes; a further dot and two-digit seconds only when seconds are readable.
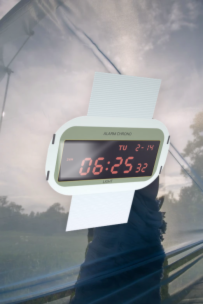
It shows 6.25.32
